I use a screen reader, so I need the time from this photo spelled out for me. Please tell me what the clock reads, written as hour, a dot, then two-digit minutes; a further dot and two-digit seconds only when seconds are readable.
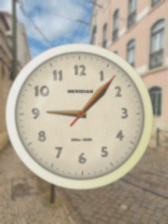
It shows 9.07.07
